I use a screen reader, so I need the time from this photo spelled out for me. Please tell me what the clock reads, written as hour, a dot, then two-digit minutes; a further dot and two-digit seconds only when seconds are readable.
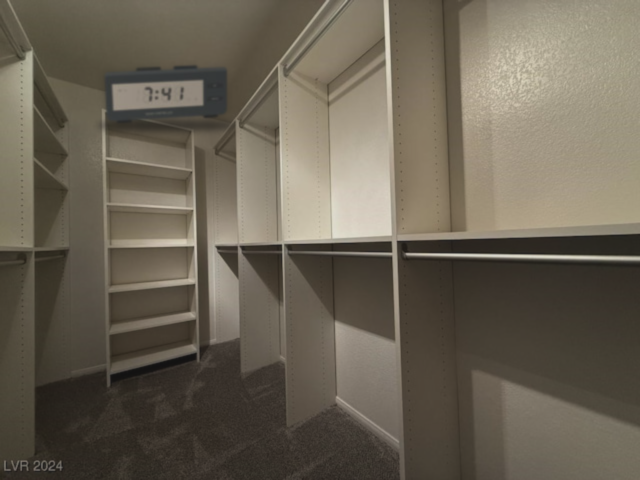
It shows 7.41
